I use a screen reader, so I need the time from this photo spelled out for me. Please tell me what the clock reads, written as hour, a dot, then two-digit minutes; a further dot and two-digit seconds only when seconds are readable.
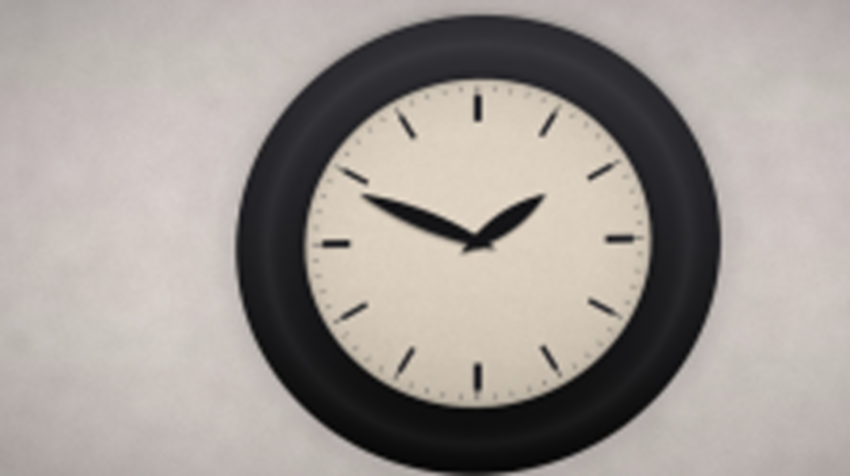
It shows 1.49
